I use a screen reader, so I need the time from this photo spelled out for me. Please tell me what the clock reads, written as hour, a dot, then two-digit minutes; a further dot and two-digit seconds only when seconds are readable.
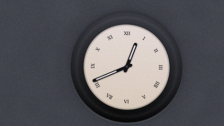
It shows 12.41
